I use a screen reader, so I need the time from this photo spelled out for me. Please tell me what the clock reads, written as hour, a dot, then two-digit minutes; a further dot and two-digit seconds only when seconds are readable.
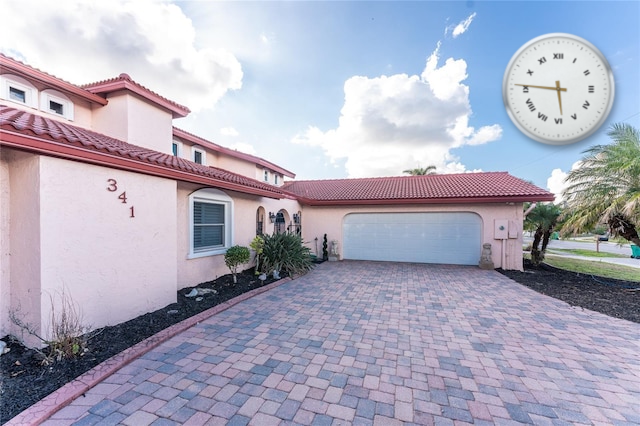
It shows 5.46
